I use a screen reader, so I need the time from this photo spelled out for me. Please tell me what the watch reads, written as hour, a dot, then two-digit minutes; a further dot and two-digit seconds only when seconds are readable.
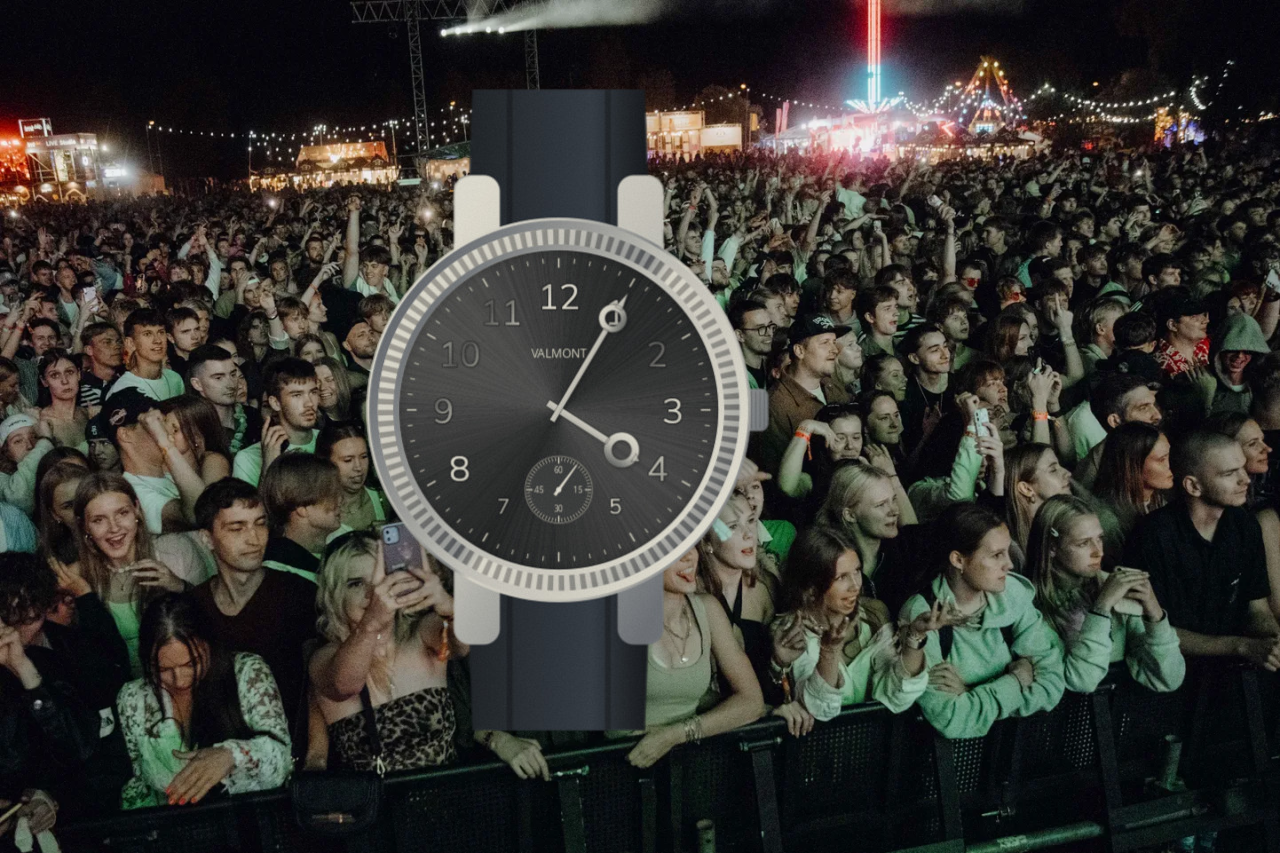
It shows 4.05.06
